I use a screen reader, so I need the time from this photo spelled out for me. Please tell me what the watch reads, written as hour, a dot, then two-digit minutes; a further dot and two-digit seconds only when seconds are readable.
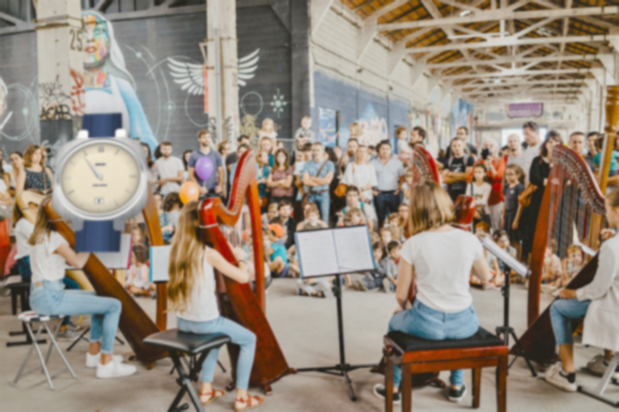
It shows 10.54
